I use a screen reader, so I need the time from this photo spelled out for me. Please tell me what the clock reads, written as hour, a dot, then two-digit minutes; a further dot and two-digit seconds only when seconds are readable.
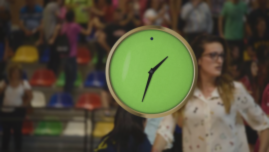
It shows 1.33
